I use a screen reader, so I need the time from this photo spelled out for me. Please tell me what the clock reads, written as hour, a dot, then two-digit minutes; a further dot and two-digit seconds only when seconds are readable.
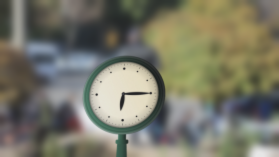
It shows 6.15
